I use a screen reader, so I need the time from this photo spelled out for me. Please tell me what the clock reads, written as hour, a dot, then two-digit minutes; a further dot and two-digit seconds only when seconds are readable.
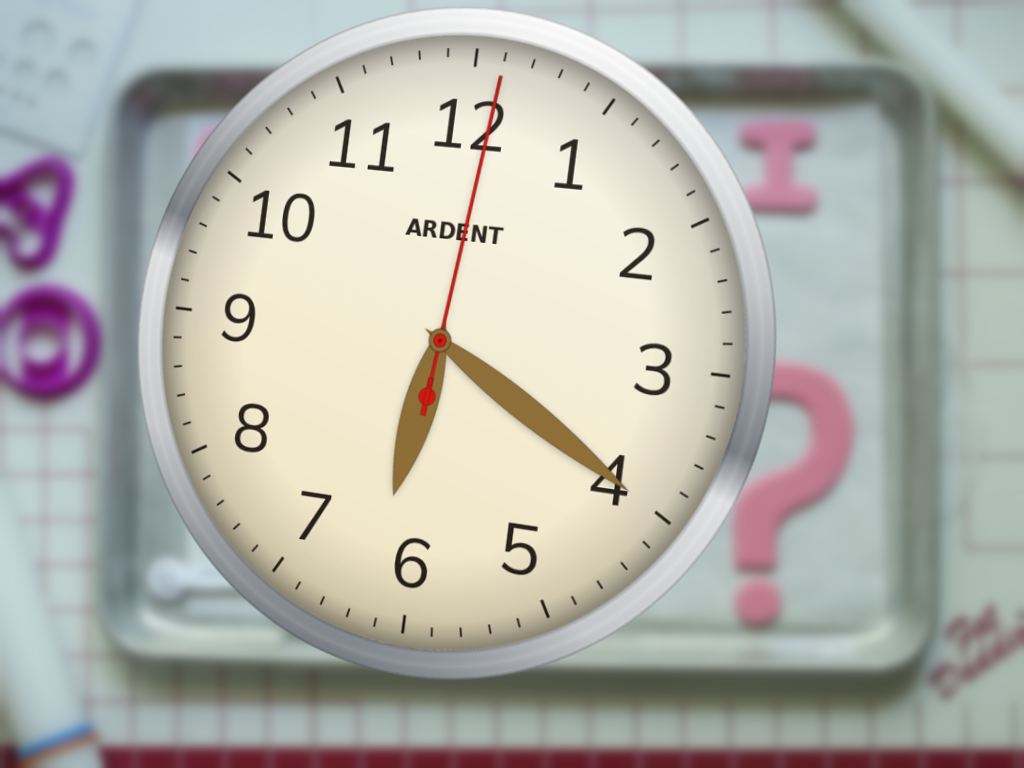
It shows 6.20.01
